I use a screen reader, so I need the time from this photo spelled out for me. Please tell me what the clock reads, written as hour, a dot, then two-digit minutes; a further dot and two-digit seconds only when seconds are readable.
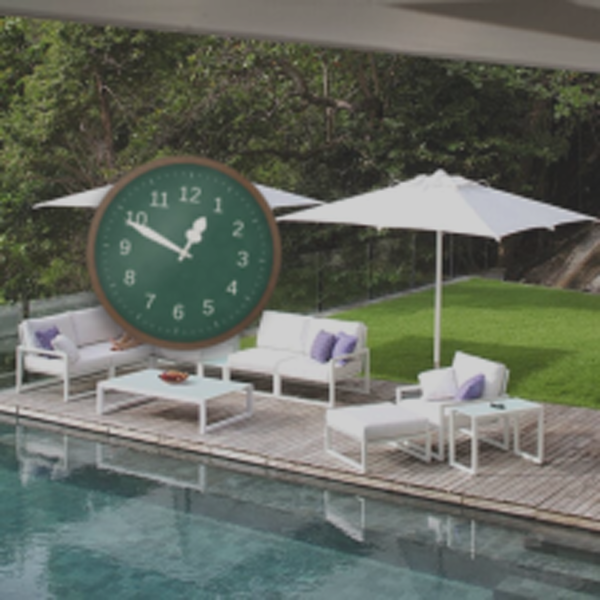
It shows 12.49
